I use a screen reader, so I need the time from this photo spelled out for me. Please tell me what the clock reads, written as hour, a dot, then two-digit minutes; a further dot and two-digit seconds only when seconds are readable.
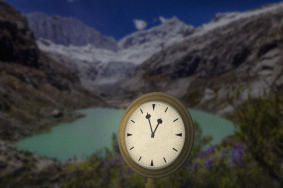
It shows 12.57
